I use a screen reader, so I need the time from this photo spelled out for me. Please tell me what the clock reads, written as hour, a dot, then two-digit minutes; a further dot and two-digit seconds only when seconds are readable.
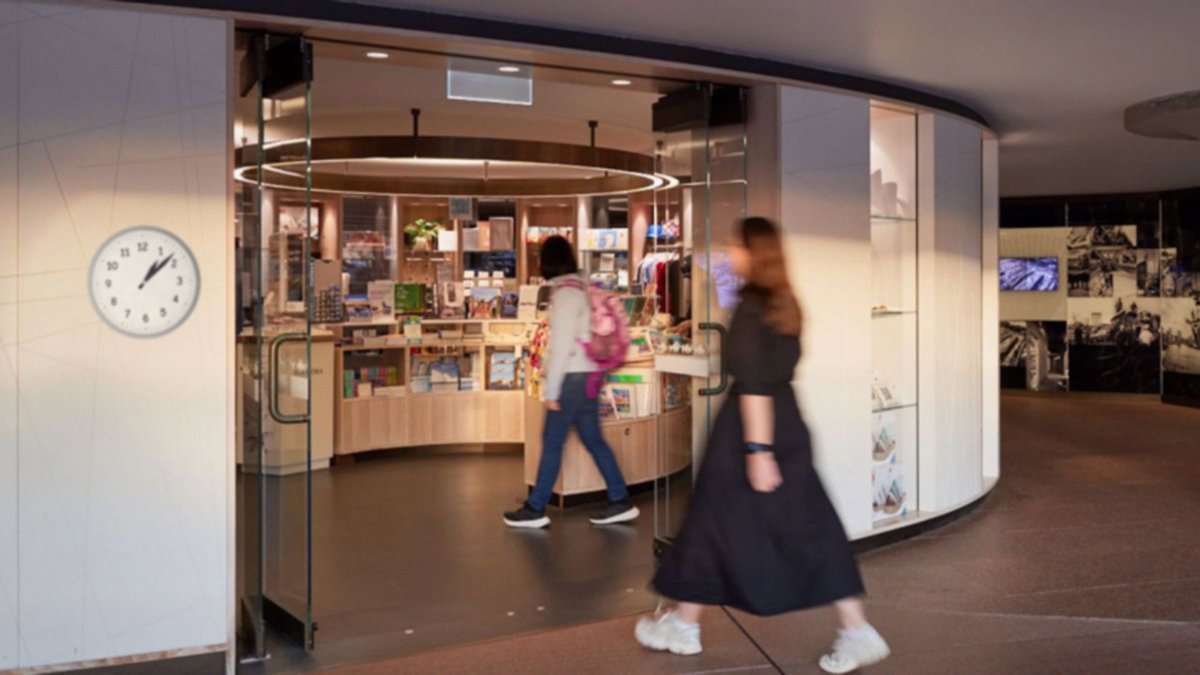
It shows 1.08
